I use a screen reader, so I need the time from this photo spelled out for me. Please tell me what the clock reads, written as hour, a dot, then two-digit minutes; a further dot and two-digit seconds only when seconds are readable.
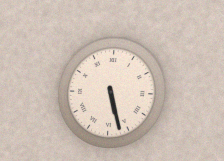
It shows 5.27
